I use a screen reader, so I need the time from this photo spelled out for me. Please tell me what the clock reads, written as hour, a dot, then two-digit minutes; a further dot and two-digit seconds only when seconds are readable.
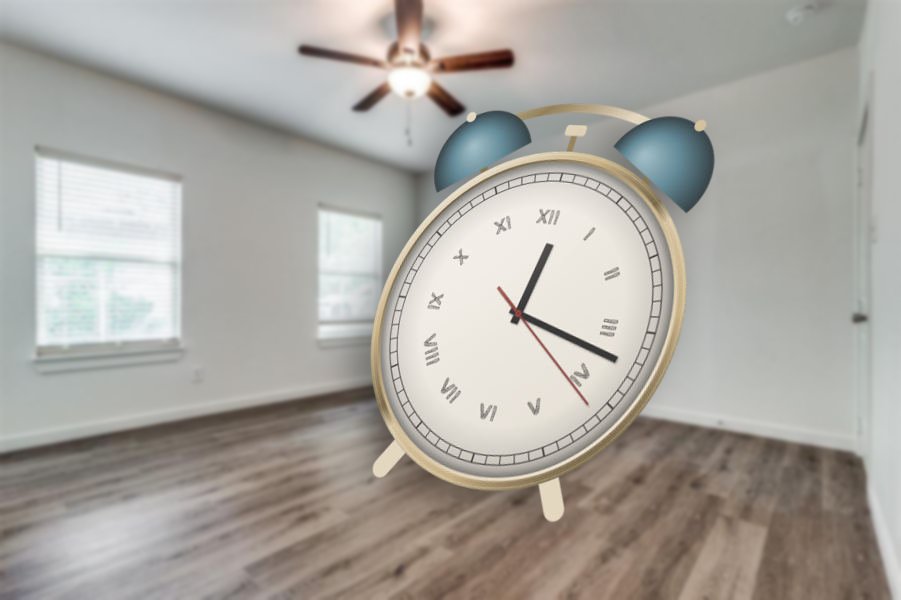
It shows 12.17.21
